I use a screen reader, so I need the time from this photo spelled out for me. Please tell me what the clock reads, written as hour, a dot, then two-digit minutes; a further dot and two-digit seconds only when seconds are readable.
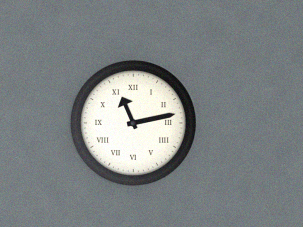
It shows 11.13
